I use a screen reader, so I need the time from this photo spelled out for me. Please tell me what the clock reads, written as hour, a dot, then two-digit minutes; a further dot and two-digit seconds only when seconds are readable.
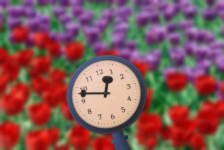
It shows 12.48
